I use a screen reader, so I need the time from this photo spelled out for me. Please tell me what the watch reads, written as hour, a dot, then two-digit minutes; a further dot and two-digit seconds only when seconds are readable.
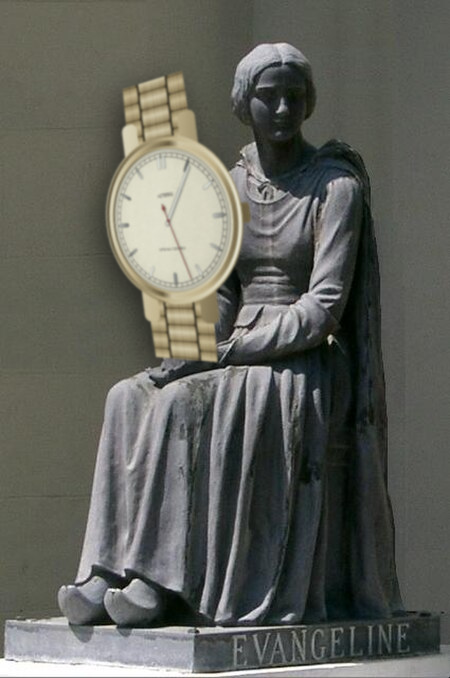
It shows 1.05.27
